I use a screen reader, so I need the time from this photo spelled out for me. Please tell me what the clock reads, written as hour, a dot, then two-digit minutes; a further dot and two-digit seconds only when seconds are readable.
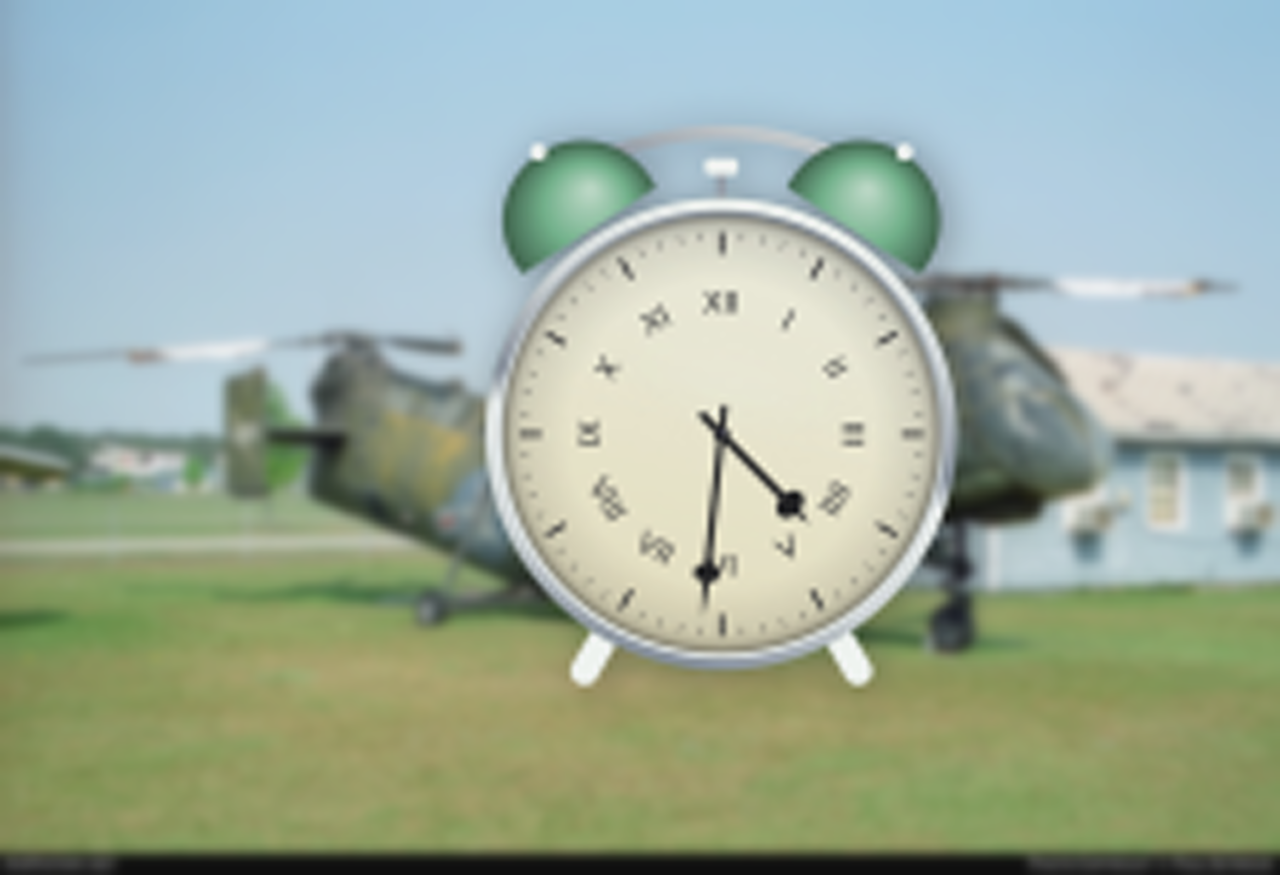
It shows 4.31
